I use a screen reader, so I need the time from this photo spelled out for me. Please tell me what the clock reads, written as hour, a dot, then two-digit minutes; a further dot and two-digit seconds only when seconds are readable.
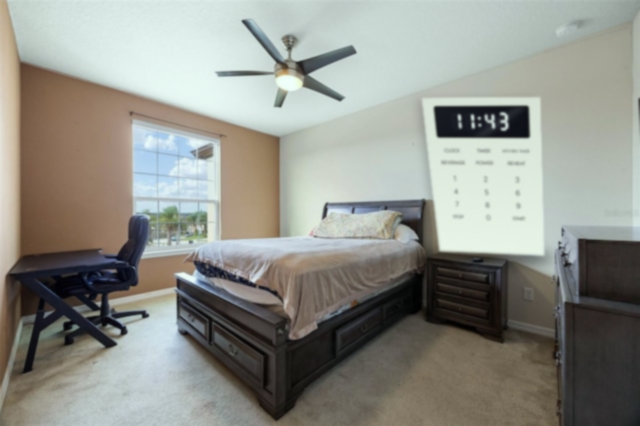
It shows 11.43
